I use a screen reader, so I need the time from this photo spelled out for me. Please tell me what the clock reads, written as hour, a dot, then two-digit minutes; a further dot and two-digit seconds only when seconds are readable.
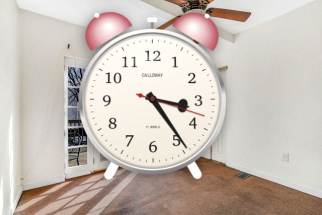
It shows 3.24.18
